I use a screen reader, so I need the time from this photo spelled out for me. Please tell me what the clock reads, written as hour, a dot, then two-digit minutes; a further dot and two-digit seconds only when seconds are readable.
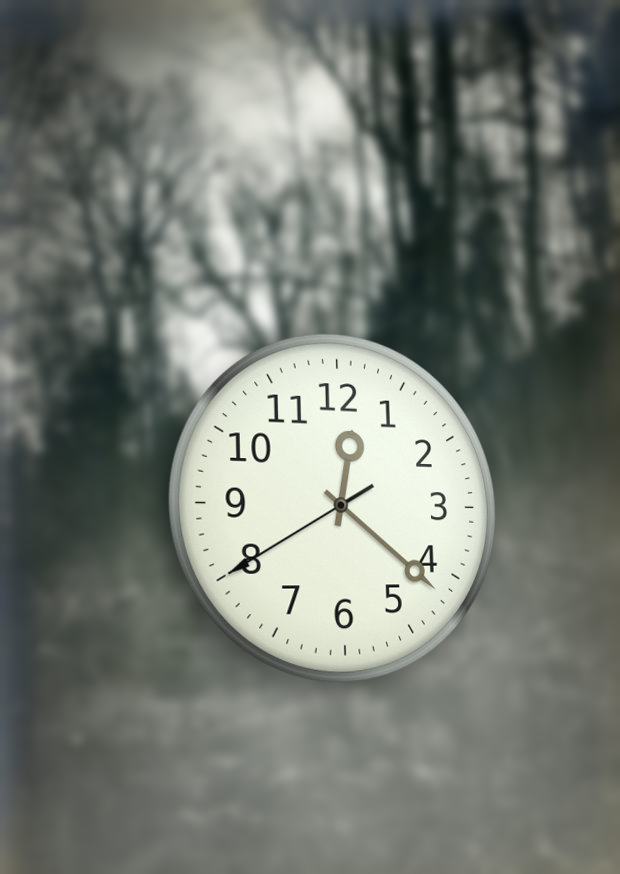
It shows 12.21.40
